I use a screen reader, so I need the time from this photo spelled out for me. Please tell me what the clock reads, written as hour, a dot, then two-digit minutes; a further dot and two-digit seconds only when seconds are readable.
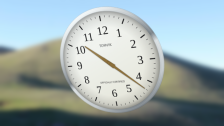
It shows 10.22
